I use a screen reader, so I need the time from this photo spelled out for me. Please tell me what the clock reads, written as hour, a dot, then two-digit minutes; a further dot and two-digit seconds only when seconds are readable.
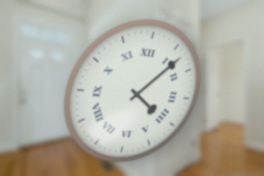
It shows 4.07
